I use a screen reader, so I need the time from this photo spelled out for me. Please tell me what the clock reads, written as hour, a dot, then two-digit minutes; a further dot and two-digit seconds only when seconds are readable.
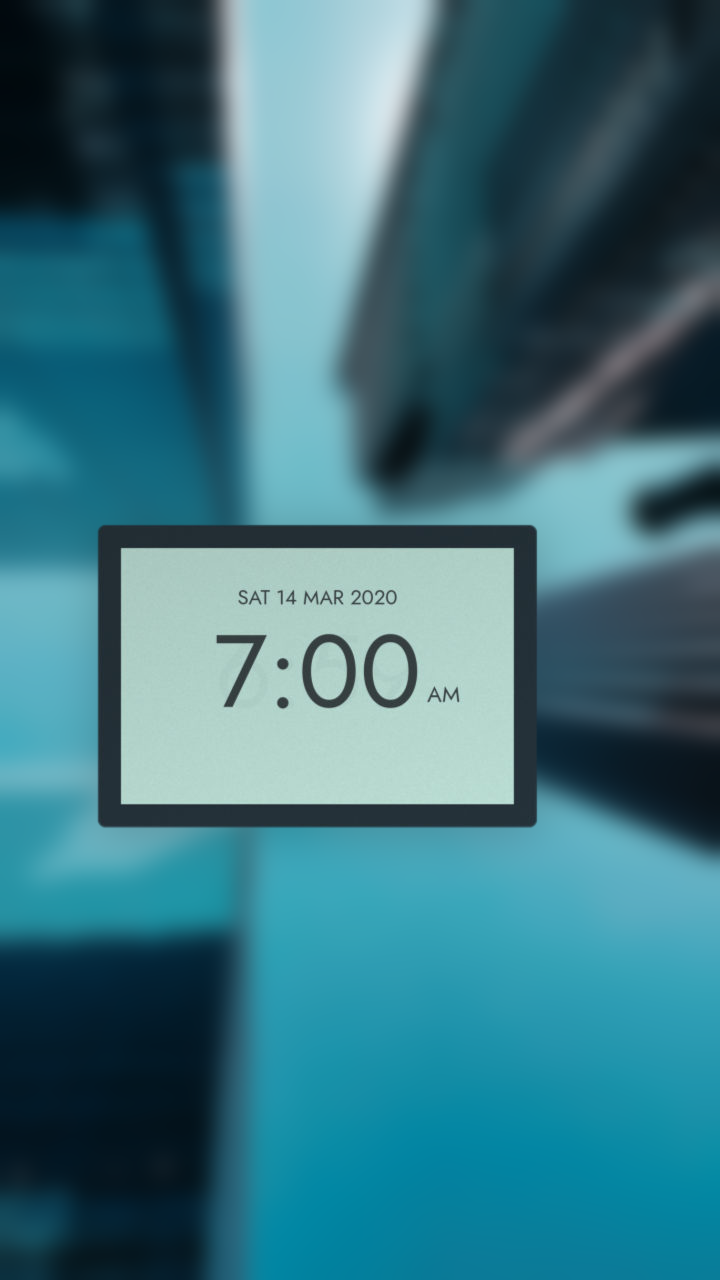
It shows 7.00
